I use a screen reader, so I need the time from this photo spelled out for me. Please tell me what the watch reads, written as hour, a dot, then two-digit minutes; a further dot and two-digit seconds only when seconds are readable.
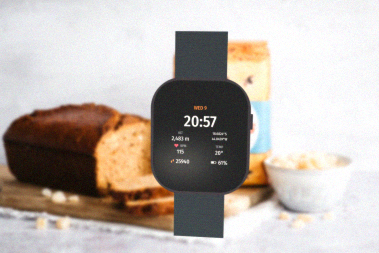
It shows 20.57
